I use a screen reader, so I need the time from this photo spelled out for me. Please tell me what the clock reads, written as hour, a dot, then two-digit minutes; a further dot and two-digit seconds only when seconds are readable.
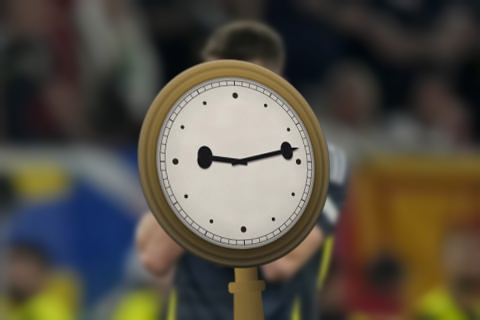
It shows 9.13
